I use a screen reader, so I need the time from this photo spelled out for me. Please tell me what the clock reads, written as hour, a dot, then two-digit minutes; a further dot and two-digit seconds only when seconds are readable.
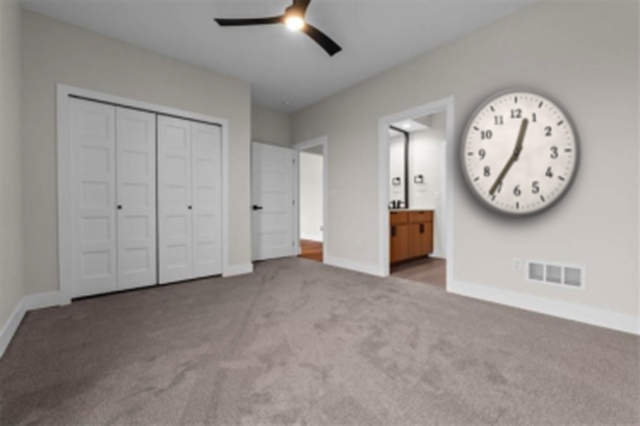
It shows 12.36
